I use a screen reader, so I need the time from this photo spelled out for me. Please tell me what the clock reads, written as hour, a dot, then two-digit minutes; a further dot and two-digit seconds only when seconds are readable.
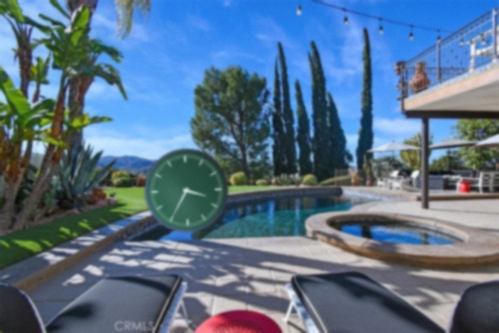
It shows 3.35
